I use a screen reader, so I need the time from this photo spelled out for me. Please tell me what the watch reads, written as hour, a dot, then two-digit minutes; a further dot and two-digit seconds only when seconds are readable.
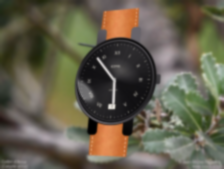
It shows 5.53
